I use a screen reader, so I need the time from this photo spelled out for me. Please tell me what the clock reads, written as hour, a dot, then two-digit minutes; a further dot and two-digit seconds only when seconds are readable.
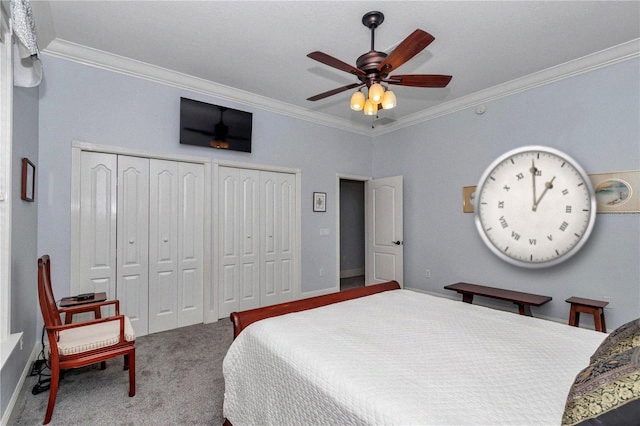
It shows 12.59
